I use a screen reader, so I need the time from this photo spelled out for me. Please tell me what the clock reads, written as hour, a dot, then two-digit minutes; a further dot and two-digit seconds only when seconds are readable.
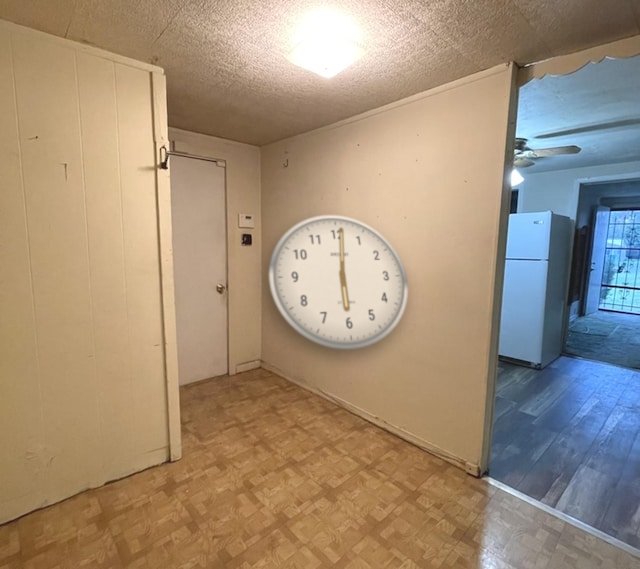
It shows 6.01
